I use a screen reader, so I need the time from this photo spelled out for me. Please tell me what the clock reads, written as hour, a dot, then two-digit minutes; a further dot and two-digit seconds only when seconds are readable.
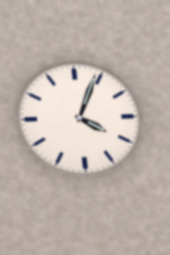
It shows 4.04
